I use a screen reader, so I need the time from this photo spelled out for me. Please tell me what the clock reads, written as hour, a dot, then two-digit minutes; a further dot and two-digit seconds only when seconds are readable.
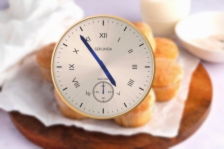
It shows 4.54
